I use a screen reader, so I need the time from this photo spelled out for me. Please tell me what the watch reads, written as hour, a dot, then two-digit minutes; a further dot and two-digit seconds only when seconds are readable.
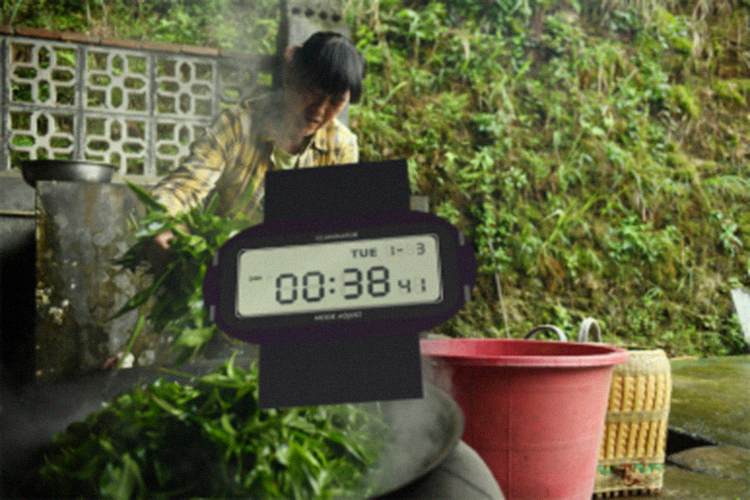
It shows 0.38.41
